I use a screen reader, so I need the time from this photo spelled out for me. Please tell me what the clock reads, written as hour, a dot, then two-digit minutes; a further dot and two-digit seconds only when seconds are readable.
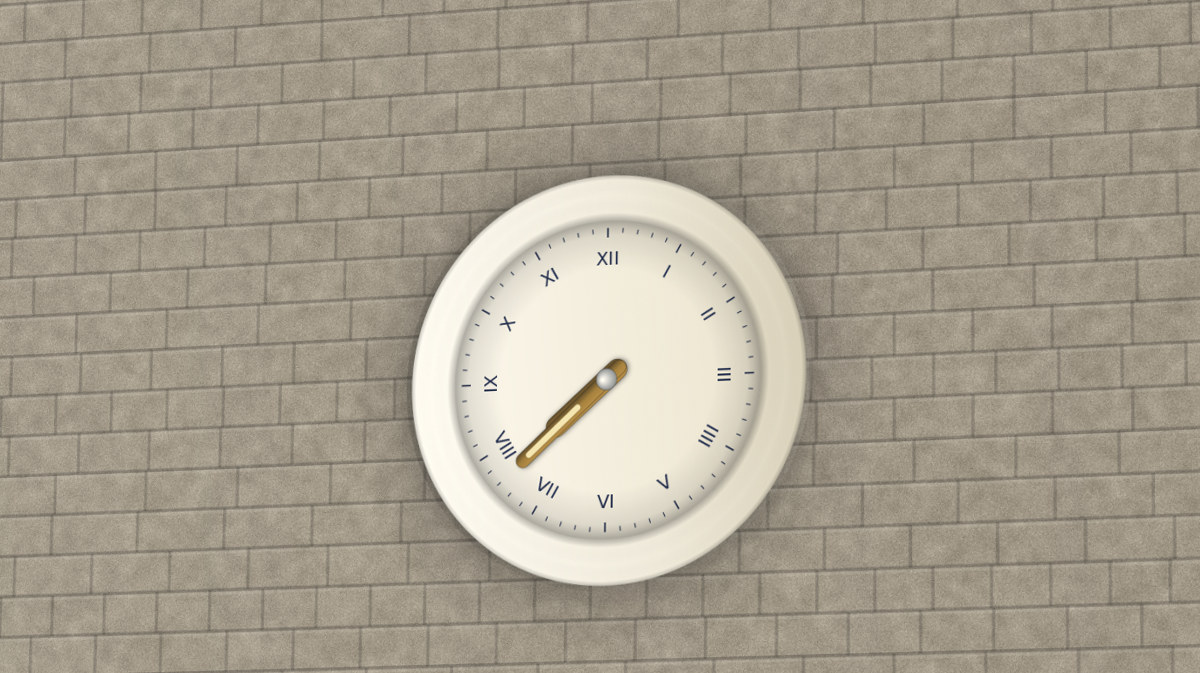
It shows 7.38
